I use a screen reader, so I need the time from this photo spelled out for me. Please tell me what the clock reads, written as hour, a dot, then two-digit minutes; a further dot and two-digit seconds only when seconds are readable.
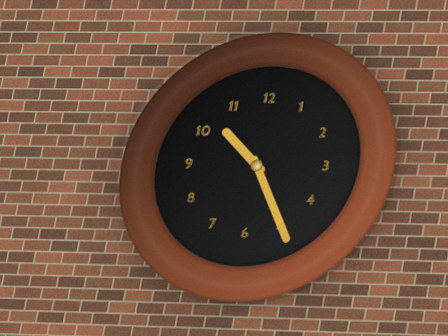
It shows 10.25
